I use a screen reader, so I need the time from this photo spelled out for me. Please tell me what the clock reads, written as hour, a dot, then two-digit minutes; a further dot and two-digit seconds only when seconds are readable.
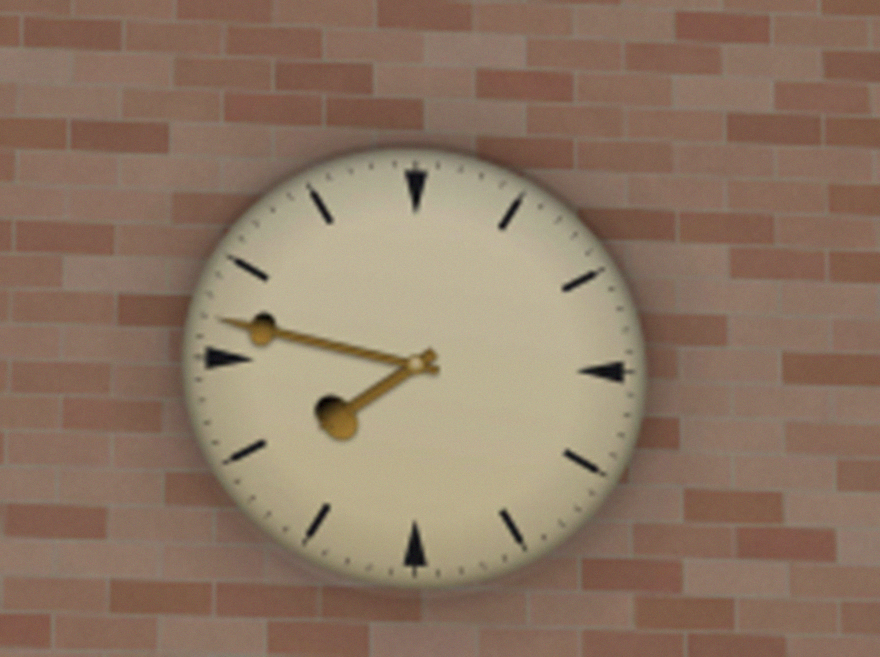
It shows 7.47
